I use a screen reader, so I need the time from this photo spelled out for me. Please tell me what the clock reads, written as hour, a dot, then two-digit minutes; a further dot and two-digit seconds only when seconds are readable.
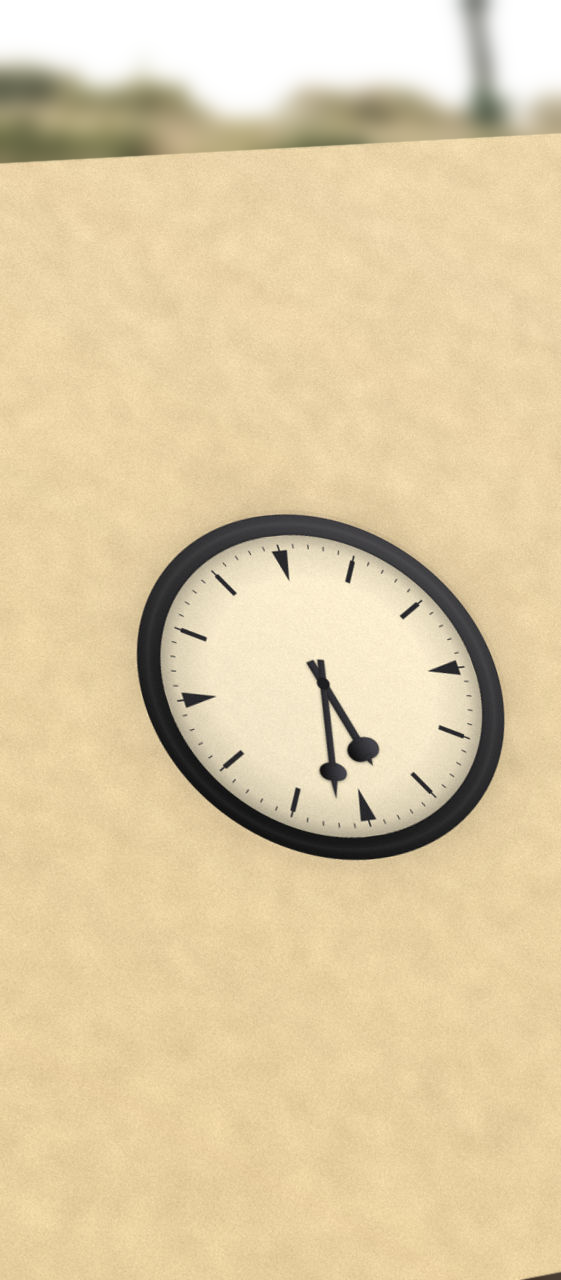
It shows 5.32
